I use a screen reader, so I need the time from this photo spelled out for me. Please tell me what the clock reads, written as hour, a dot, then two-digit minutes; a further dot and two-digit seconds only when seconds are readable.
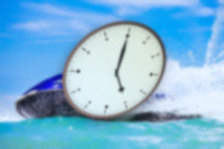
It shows 5.00
